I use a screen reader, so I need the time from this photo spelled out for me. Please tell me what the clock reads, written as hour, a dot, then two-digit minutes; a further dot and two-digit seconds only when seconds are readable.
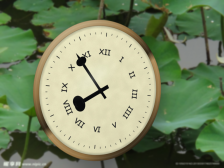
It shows 7.53
